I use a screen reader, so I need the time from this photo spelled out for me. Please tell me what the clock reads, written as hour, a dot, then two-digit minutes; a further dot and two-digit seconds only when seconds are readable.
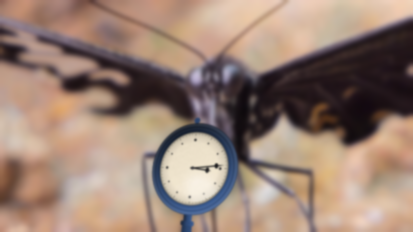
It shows 3.14
